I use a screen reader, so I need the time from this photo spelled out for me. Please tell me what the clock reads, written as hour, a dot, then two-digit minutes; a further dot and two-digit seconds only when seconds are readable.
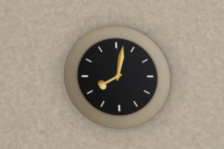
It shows 8.02
